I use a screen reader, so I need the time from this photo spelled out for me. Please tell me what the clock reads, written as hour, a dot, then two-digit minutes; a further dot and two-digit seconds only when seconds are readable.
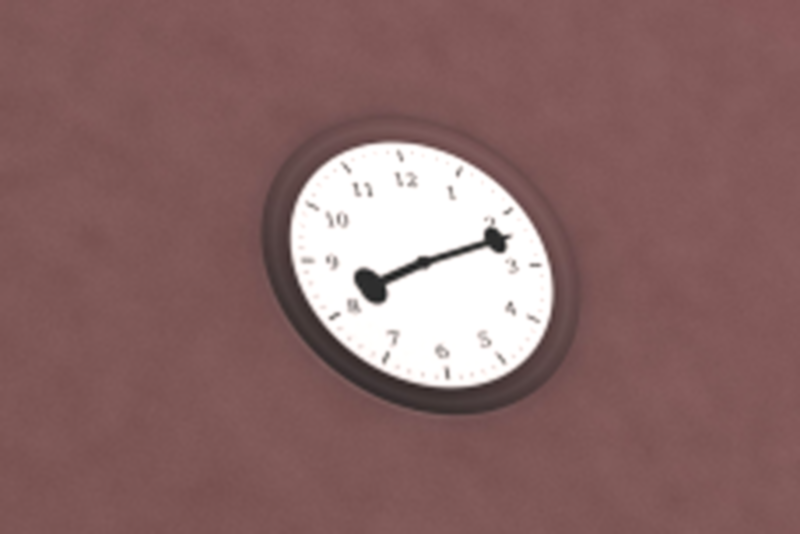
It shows 8.12
